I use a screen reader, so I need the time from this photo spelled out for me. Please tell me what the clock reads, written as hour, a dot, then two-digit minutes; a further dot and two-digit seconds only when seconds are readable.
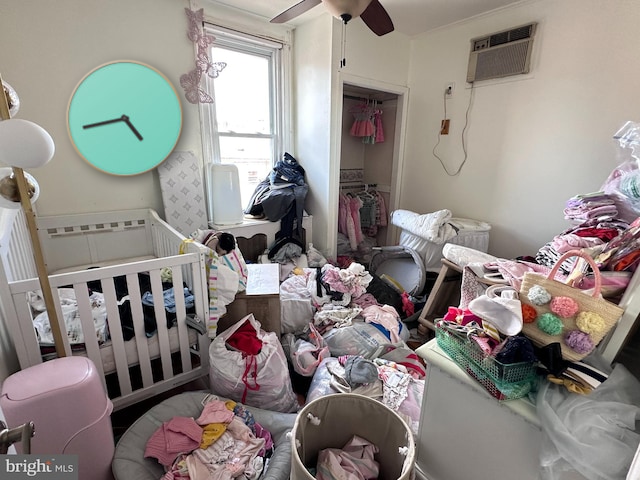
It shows 4.43
